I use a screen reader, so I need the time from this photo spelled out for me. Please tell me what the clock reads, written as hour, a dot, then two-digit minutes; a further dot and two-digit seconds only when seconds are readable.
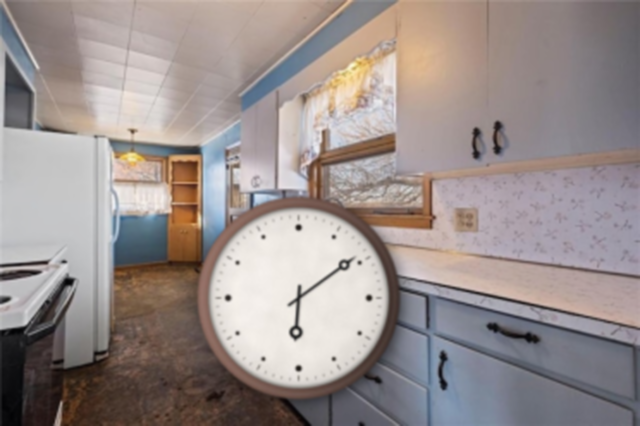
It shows 6.09
